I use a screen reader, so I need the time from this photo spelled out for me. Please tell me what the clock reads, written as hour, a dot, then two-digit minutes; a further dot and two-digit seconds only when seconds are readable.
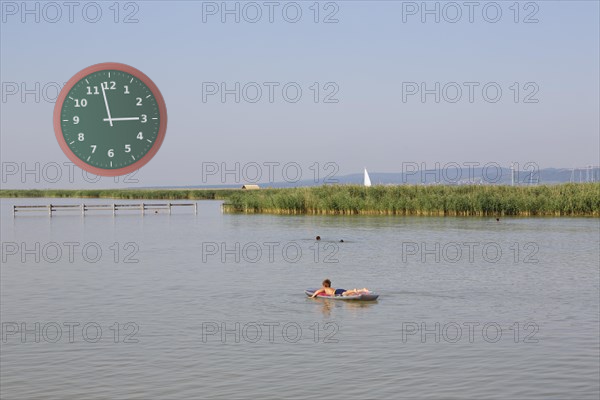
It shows 2.58
